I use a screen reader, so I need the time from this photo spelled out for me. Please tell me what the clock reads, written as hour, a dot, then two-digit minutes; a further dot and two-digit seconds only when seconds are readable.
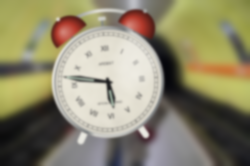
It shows 5.47
